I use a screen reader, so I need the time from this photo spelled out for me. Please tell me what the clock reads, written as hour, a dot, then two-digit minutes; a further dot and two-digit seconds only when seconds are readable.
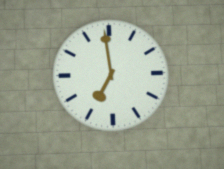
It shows 6.59
